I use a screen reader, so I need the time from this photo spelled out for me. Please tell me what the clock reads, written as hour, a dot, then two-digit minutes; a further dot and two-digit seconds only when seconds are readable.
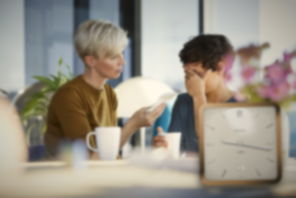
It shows 9.17
